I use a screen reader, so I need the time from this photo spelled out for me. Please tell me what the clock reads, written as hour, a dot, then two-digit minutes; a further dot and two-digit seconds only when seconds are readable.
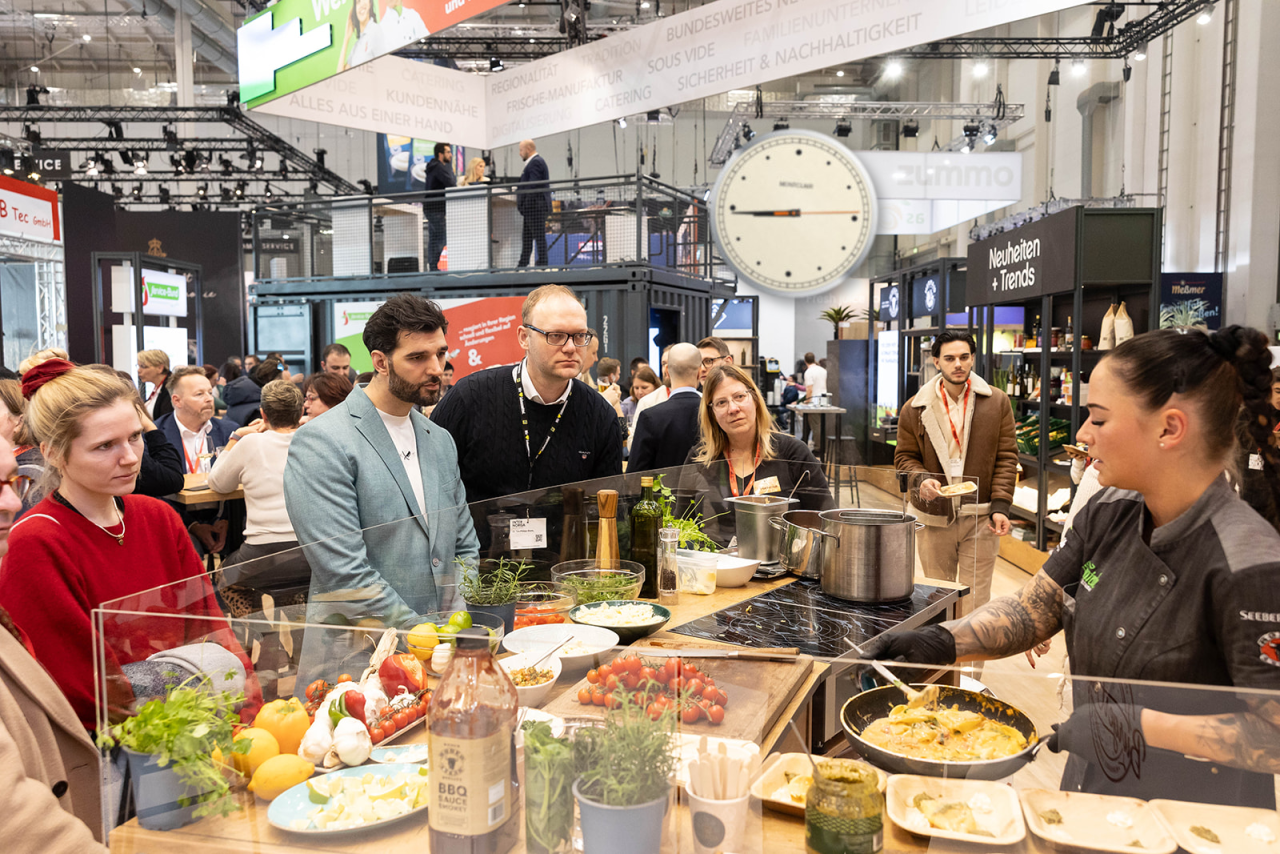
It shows 8.44.14
